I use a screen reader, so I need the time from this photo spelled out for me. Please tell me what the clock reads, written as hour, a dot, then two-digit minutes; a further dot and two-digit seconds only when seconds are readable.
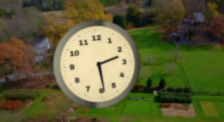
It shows 2.29
